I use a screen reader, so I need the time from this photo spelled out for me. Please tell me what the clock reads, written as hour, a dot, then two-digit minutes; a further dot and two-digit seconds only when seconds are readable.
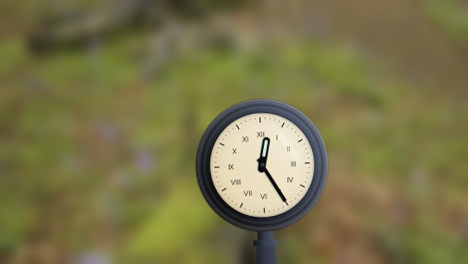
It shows 12.25
